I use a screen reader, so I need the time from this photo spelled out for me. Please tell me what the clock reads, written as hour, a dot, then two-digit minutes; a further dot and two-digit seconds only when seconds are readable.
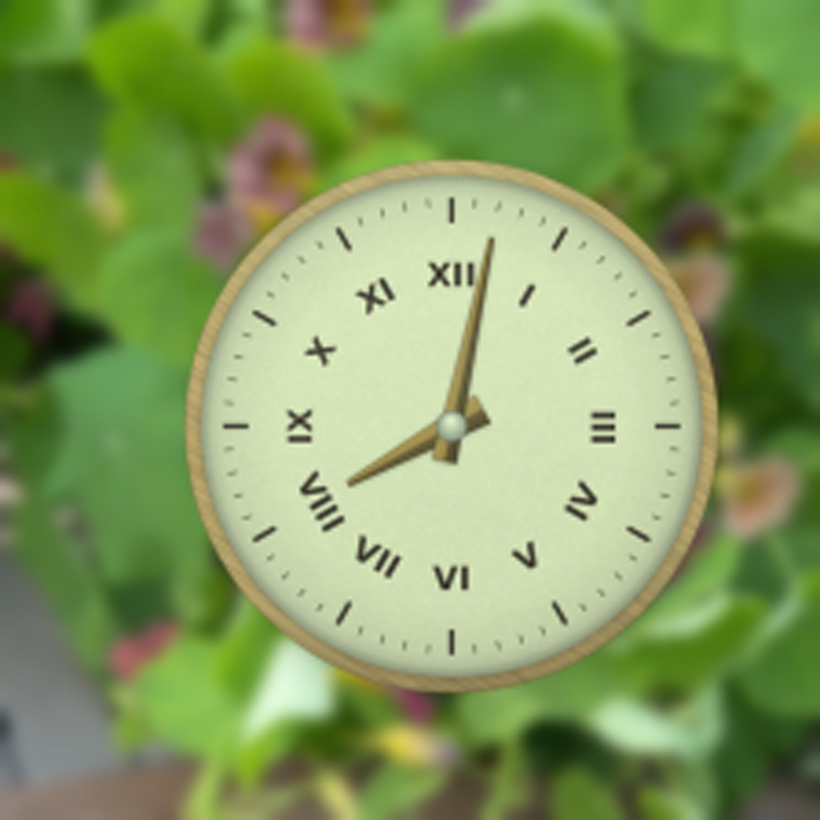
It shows 8.02
